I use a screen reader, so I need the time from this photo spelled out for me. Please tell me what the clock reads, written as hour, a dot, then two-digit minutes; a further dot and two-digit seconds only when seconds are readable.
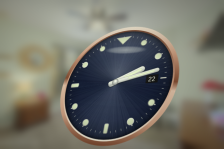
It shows 2.13
